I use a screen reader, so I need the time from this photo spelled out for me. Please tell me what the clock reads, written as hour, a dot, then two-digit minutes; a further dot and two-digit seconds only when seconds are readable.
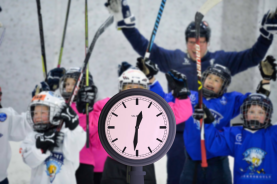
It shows 12.31
